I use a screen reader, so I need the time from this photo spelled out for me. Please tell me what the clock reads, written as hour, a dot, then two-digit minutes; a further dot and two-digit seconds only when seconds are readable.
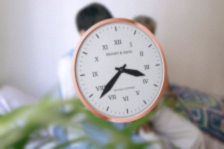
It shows 3.38
